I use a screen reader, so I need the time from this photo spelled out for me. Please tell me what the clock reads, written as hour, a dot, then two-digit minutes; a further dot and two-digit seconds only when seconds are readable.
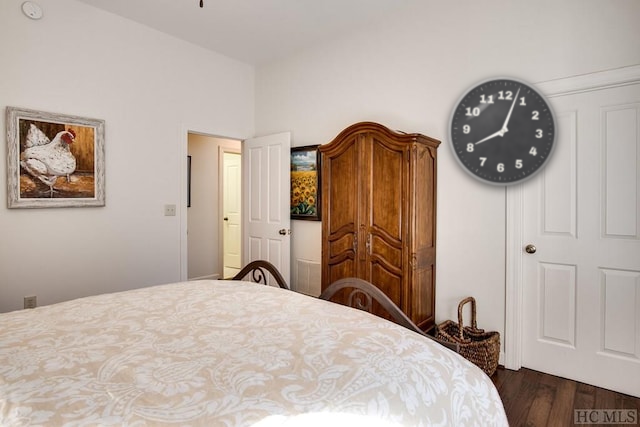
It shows 8.03
